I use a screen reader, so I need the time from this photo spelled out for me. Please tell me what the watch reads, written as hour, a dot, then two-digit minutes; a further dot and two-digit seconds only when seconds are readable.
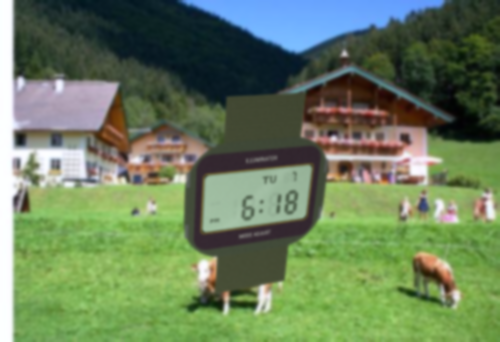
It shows 6.18
